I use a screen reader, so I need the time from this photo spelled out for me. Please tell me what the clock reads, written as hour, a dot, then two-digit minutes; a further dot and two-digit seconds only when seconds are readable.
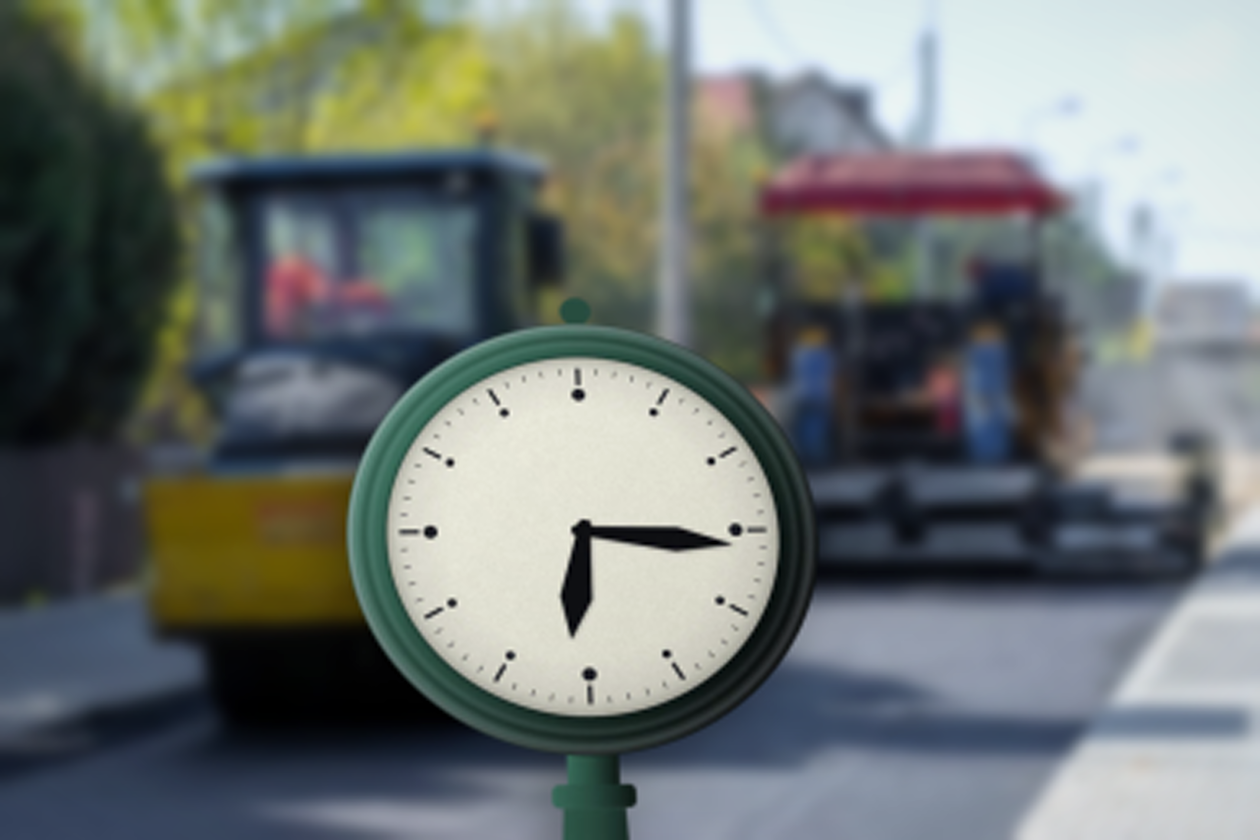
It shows 6.16
